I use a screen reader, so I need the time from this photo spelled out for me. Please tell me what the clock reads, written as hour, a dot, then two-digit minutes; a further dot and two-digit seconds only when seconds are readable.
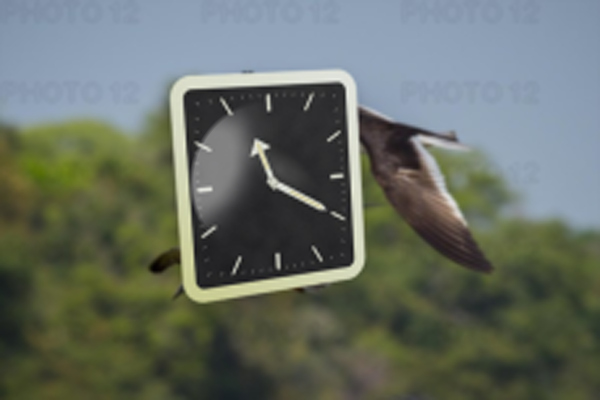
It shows 11.20
